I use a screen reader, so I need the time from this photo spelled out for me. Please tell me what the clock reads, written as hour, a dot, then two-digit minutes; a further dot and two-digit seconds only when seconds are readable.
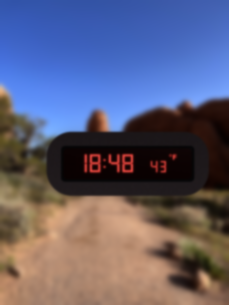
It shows 18.48
